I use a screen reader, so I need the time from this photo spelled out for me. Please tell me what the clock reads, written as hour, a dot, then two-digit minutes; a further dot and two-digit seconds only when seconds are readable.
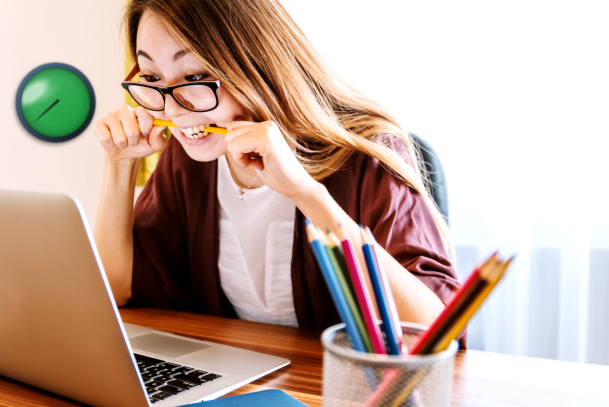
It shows 7.38
